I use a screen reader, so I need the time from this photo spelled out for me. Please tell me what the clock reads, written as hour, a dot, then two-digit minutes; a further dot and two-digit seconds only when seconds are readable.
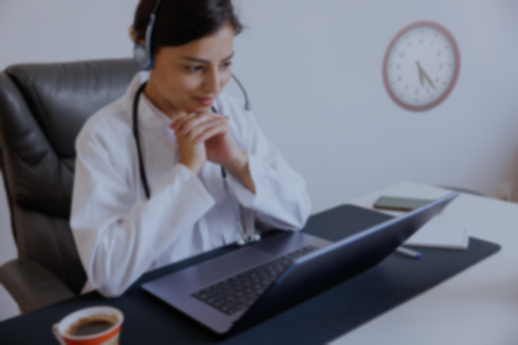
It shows 5.23
